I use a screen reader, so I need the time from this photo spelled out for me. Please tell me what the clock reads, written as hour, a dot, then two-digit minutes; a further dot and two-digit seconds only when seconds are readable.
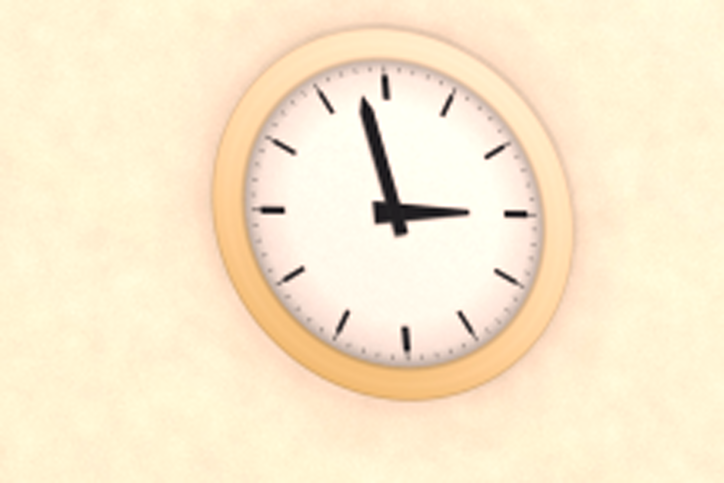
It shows 2.58
